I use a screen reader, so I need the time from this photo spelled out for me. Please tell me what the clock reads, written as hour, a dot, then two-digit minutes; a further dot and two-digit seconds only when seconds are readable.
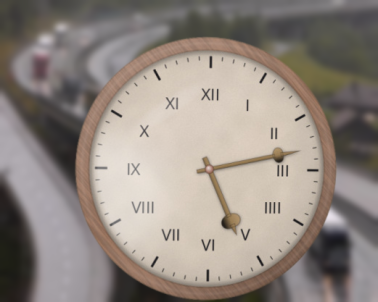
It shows 5.13
